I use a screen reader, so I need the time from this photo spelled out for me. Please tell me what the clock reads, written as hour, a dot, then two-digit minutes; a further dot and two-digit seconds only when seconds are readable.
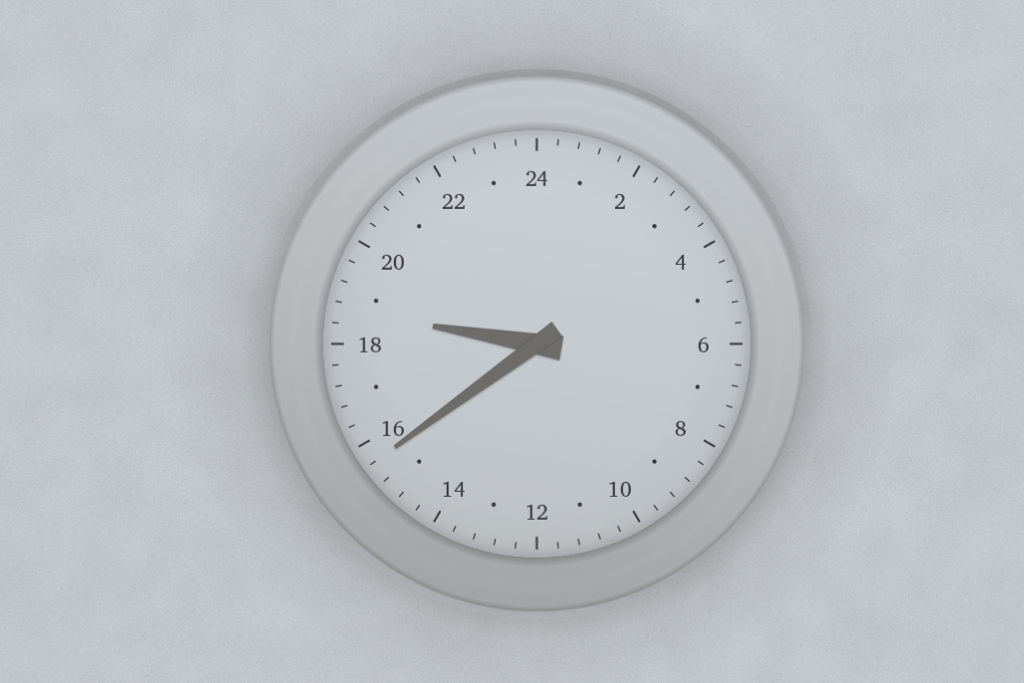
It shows 18.39
